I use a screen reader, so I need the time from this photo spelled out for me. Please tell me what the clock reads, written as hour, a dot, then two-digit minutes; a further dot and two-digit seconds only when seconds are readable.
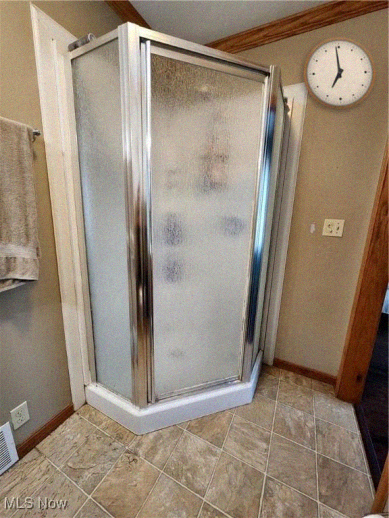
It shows 6.59
